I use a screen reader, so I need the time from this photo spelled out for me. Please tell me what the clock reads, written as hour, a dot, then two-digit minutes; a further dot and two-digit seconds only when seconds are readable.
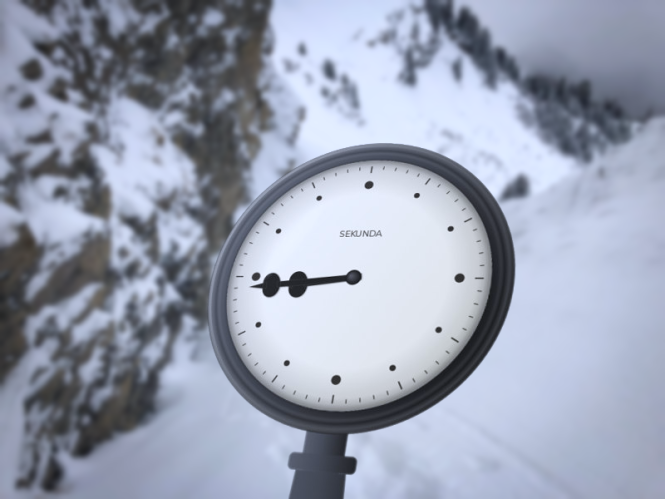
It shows 8.44
